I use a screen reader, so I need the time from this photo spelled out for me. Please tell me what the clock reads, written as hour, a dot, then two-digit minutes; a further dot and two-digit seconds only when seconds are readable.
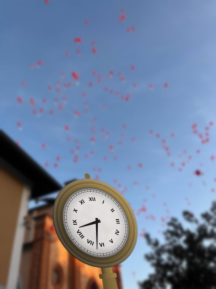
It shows 8.32
